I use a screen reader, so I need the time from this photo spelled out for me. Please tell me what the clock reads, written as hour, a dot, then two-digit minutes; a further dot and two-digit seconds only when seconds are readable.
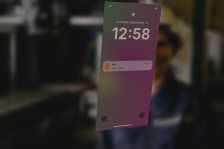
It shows 12.58
